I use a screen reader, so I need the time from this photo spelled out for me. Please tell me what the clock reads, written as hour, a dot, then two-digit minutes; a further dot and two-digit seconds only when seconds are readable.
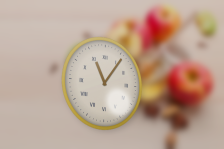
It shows 11.06
